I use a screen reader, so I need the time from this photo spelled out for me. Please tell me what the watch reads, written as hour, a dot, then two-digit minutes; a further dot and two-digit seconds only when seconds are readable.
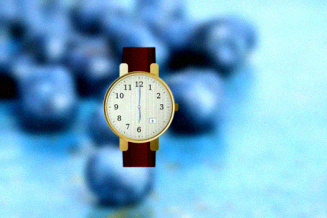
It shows 6.00
